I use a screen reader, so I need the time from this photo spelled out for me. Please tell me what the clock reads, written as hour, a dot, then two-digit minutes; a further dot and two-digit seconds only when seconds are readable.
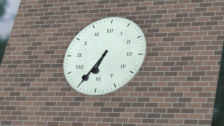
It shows 6.35
